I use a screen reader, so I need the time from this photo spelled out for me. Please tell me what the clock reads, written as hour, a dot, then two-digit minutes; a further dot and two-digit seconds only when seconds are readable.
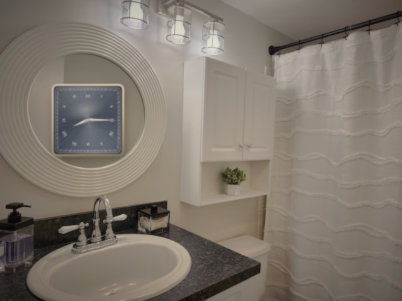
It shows 8.15
